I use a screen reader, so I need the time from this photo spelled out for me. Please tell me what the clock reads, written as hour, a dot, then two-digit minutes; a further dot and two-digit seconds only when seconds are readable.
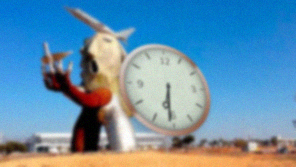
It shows 6.31
